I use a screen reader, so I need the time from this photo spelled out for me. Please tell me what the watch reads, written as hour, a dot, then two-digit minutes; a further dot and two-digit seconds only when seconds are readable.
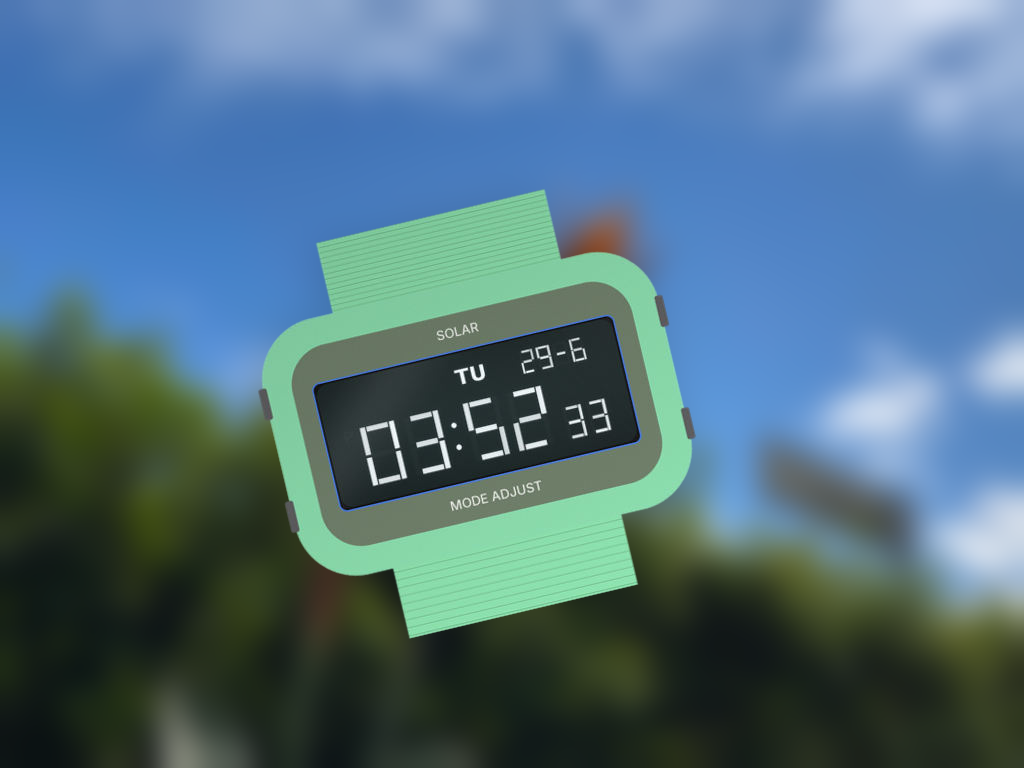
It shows 3.52.33
